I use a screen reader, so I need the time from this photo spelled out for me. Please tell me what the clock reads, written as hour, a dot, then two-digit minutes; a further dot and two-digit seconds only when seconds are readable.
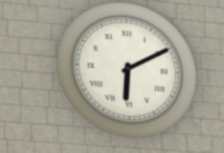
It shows 6.10
